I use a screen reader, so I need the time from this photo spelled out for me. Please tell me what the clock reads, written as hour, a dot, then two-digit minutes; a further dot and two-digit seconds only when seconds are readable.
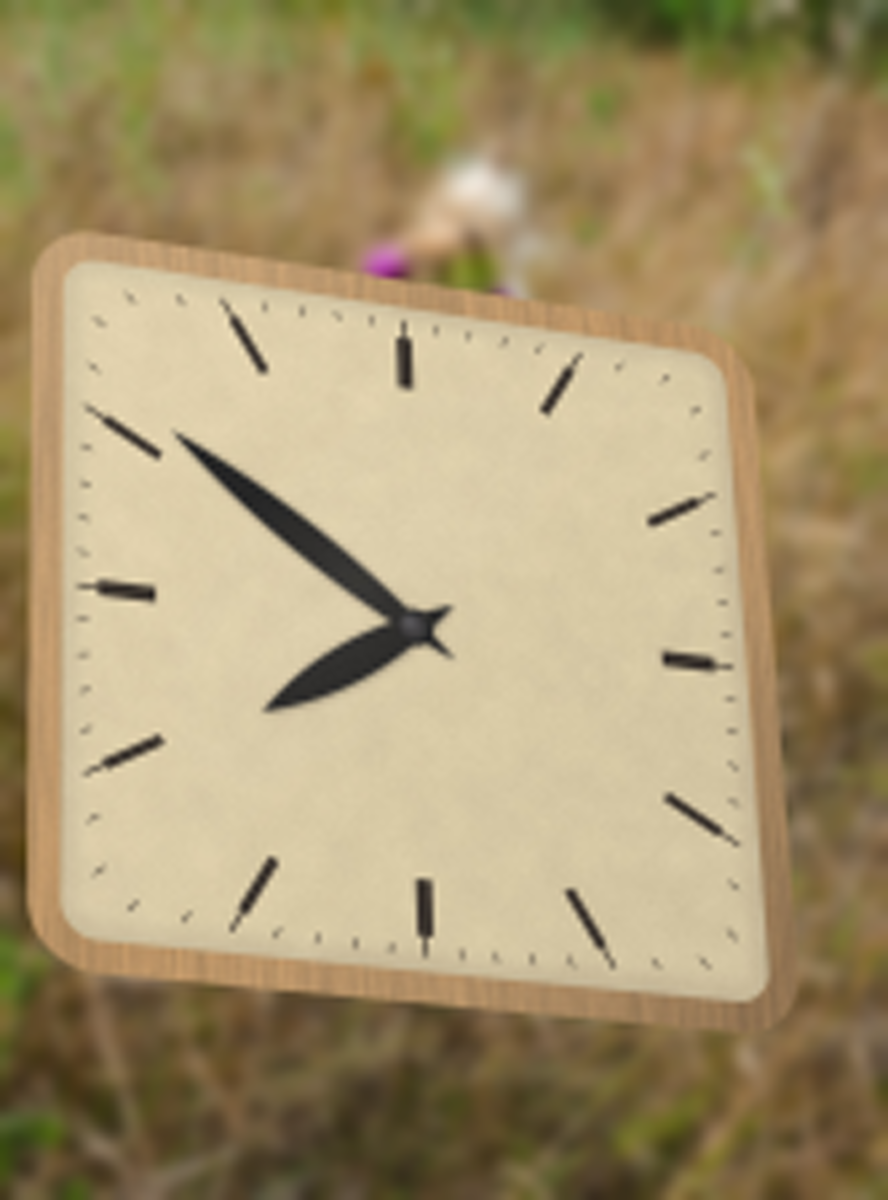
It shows 7.51
